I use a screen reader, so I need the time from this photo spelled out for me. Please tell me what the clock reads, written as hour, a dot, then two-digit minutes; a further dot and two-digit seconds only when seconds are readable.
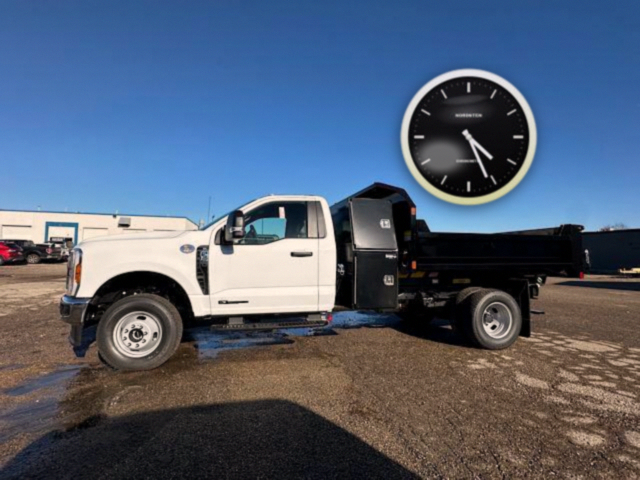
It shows 4.26
